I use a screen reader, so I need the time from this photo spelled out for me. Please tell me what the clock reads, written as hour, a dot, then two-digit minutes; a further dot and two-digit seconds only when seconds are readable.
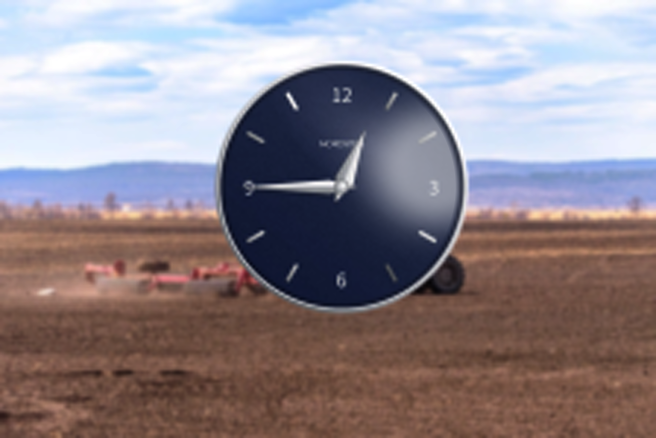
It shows 12.45
